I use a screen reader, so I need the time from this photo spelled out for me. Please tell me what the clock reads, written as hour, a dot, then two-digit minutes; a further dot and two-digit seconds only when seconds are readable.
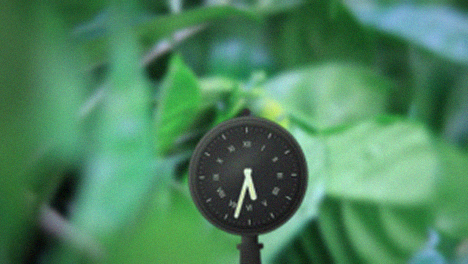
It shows 5.33
